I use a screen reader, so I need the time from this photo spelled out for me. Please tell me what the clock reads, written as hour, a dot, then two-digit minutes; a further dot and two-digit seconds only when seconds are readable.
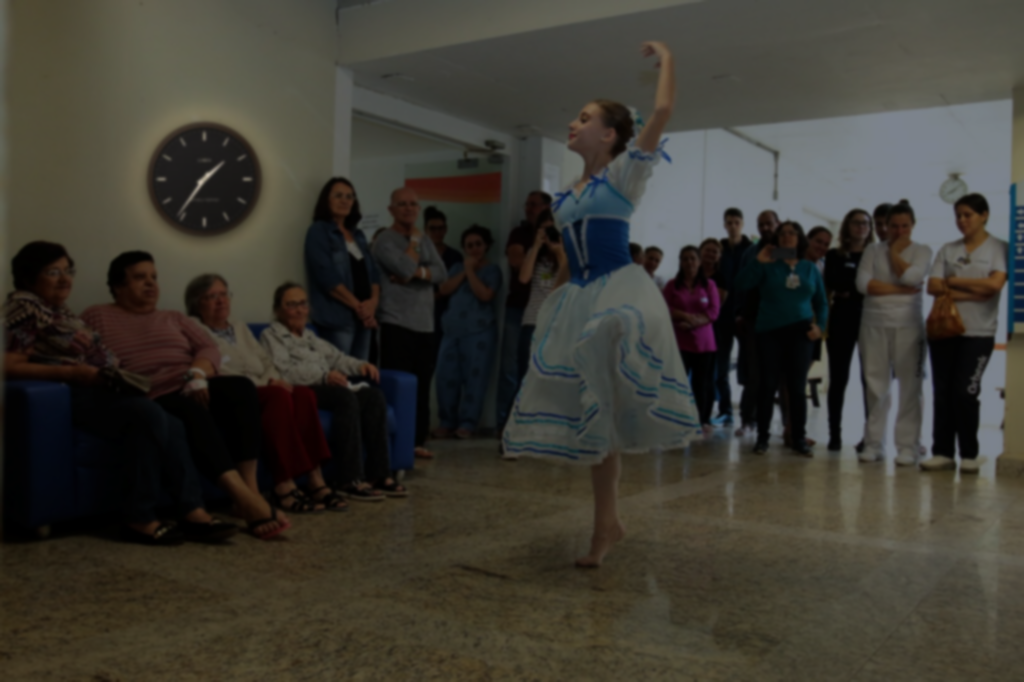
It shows 1.36
